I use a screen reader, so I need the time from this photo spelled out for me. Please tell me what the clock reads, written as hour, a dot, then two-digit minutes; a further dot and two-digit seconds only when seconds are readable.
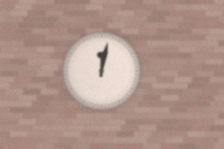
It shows 12.02
